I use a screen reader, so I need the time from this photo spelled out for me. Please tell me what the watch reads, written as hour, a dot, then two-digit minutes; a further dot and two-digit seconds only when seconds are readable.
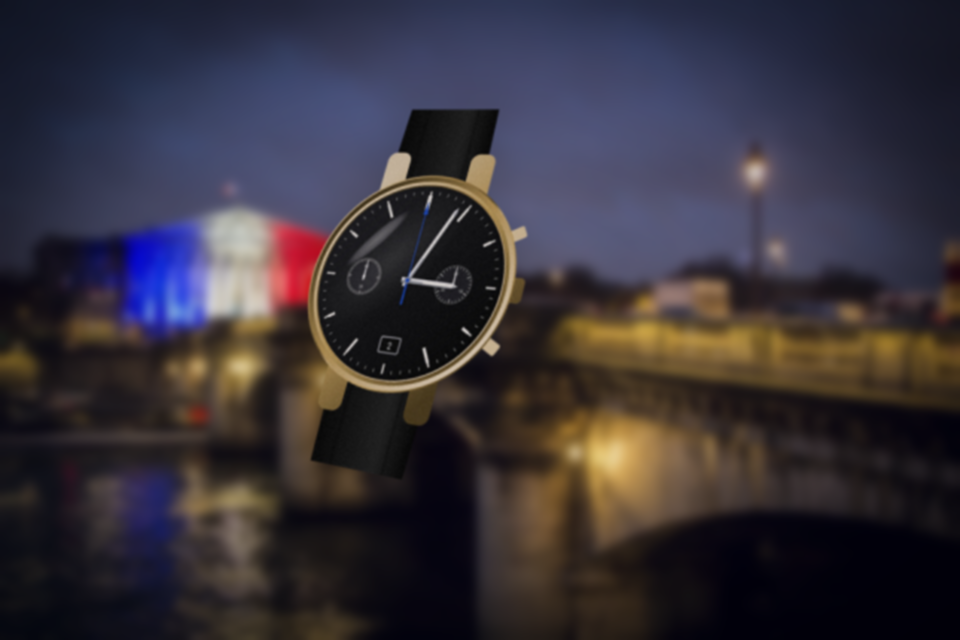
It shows 3.04
